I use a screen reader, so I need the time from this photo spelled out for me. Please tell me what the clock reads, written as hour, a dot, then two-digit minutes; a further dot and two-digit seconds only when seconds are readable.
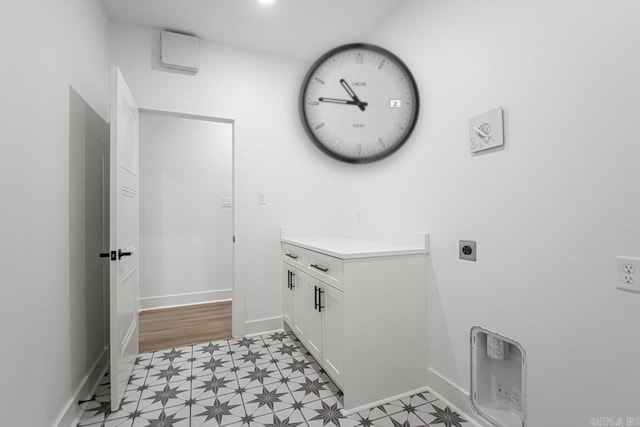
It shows 10.46
